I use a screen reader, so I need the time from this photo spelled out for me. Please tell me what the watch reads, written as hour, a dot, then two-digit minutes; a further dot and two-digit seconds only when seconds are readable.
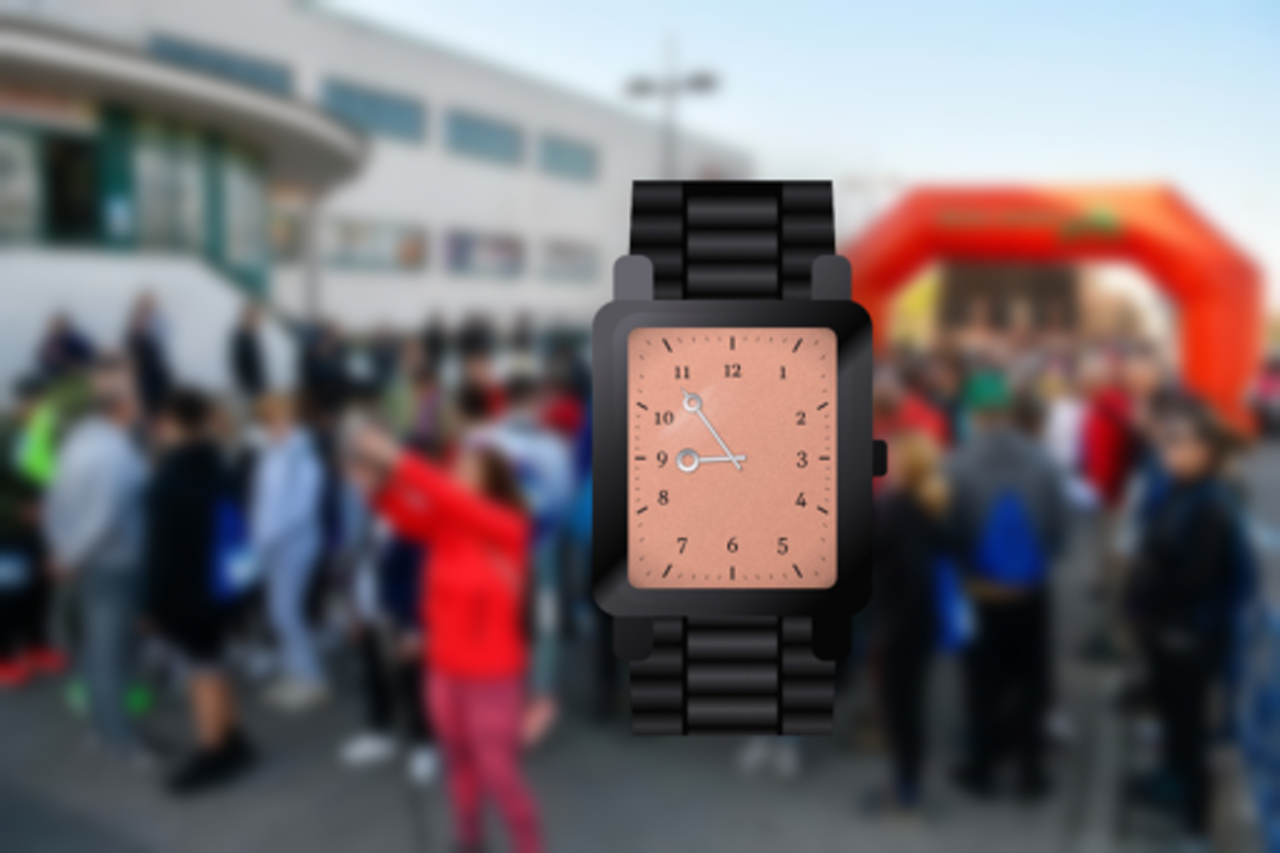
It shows 8.54
